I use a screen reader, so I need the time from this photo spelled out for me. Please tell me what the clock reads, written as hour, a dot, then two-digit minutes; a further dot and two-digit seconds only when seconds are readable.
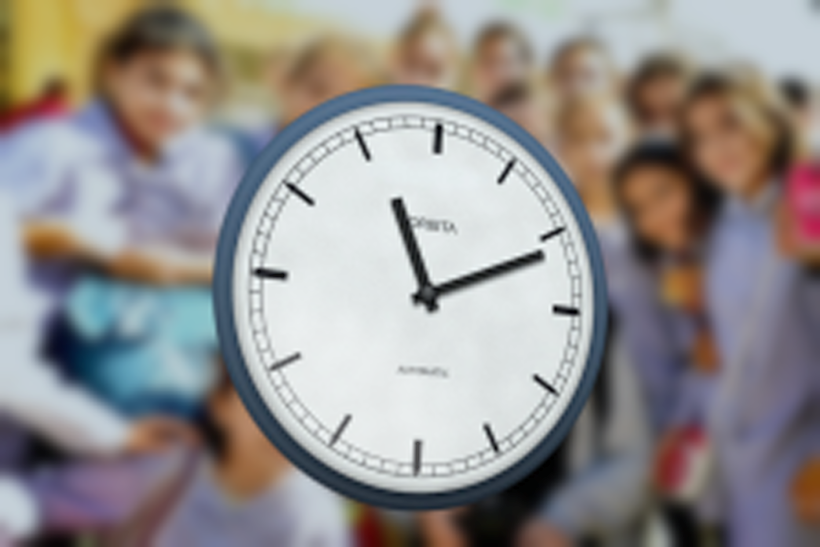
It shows 11.11
